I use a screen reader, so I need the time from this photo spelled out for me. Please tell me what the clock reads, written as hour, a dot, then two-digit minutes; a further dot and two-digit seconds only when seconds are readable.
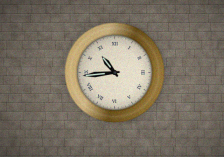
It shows 10.44
